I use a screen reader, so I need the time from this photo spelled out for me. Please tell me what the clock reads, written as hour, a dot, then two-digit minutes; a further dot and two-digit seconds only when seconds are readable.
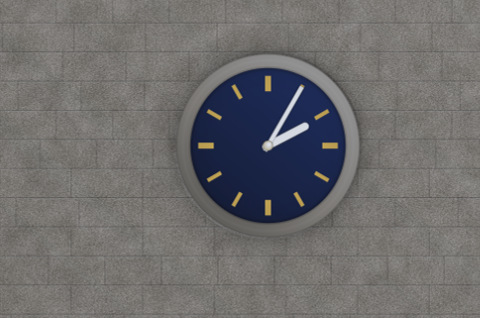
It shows 2.05
